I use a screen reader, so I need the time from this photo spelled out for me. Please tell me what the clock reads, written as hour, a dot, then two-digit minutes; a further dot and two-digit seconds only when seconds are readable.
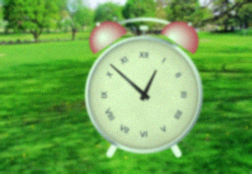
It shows 12.52
